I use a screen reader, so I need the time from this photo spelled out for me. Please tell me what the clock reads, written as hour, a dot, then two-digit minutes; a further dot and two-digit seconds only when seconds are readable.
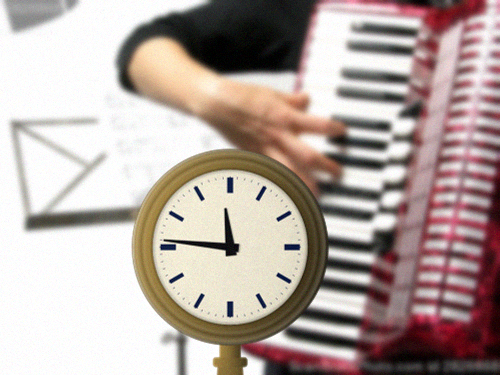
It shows 11.46
